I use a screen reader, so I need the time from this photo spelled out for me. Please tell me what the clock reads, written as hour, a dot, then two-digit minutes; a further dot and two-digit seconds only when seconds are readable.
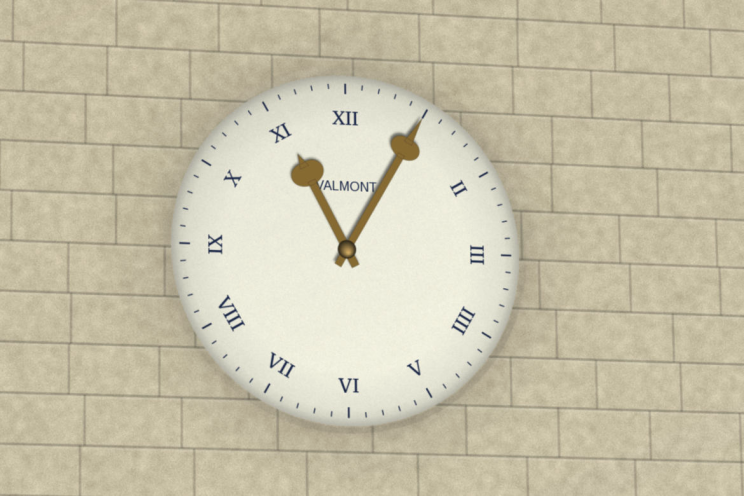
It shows 11.05
